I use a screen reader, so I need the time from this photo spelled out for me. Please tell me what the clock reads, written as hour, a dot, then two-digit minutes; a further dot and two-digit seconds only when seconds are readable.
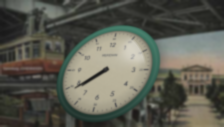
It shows 7.39
